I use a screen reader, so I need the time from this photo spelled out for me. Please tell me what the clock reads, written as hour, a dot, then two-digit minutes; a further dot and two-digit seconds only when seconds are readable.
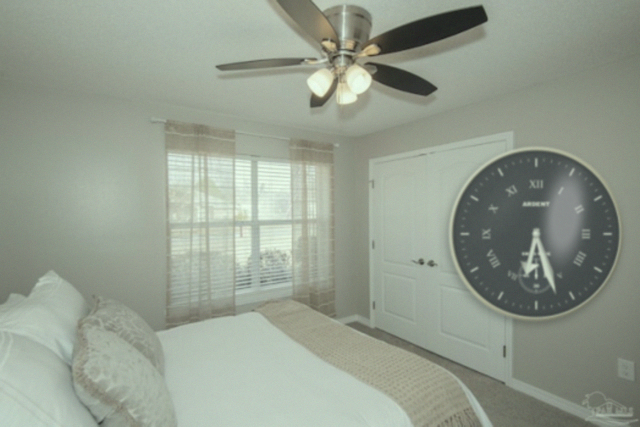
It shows 6.27
